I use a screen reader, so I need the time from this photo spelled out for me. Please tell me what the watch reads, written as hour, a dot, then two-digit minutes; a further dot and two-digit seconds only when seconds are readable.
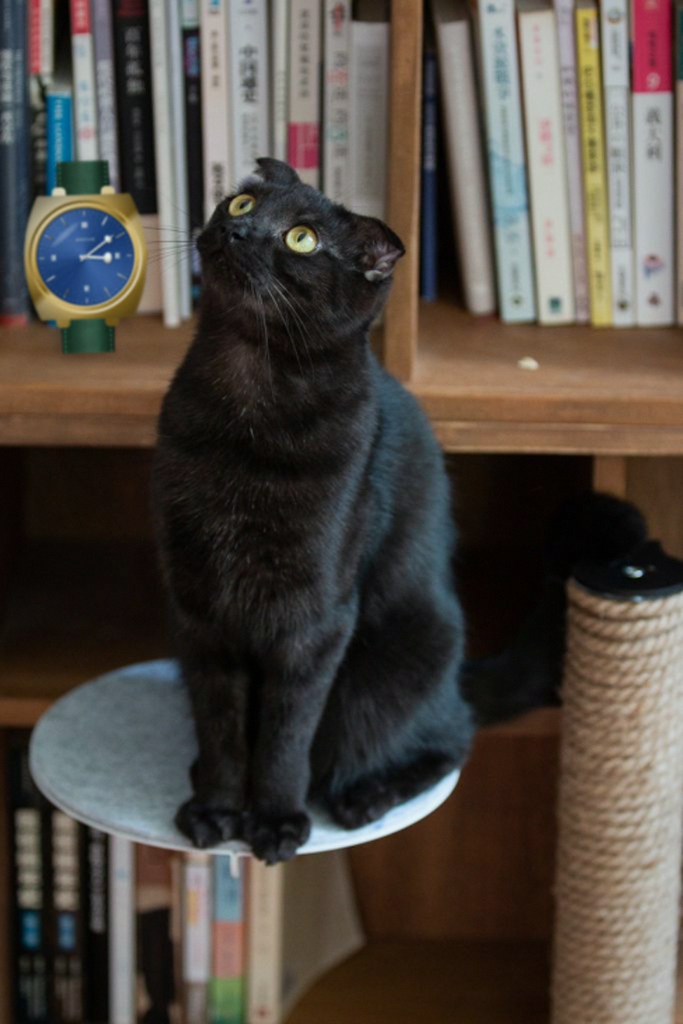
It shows 3.09
